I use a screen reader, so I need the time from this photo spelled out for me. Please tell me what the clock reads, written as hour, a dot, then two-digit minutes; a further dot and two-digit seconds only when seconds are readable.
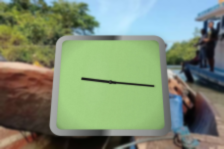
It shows 9.16
